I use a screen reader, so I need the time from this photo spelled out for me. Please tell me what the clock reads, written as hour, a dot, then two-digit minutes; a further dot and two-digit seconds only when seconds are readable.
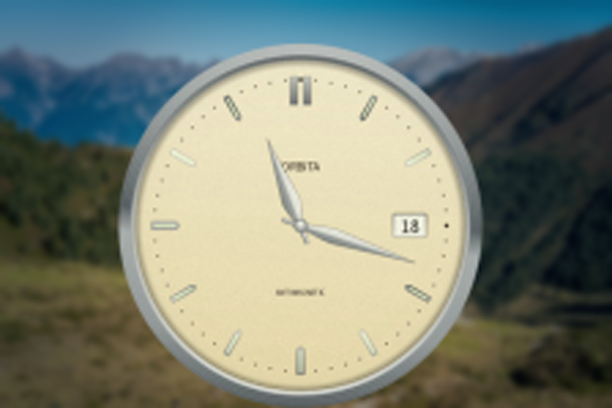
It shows 11.18
